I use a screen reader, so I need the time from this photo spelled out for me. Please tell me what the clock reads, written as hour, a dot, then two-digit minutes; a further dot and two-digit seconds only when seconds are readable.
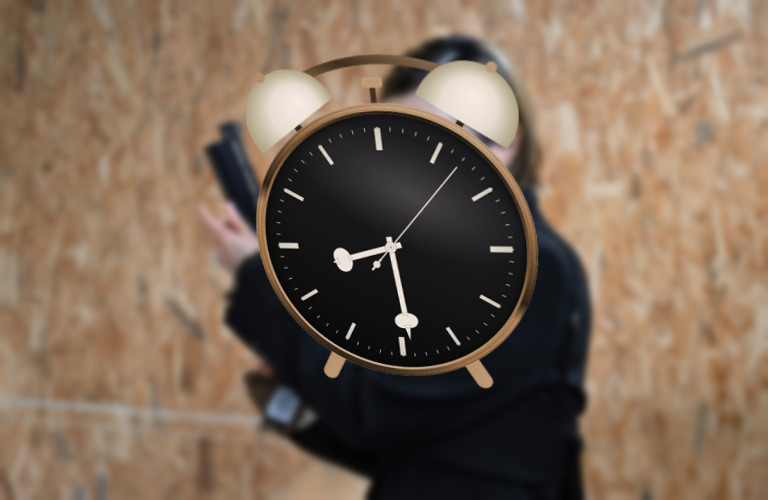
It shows 8.29.07
